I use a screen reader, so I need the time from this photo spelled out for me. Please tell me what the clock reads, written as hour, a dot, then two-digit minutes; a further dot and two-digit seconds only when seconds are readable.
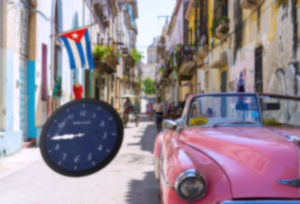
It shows 8.44
